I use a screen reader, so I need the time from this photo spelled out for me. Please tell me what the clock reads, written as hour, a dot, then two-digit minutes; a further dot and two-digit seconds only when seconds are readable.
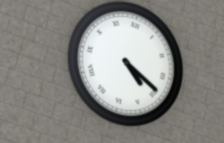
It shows 4.19
